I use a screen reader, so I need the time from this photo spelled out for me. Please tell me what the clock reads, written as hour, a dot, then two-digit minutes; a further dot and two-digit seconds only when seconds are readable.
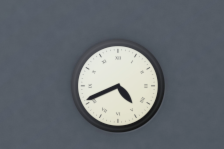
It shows 4.41
